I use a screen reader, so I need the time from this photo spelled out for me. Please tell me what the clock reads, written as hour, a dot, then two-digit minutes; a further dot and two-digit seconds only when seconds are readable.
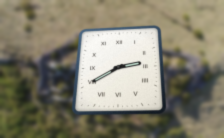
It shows 2.40
